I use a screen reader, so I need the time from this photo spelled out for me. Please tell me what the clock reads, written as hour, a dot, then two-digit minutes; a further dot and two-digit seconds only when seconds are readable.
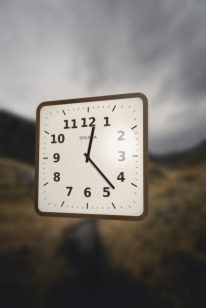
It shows 12.23
